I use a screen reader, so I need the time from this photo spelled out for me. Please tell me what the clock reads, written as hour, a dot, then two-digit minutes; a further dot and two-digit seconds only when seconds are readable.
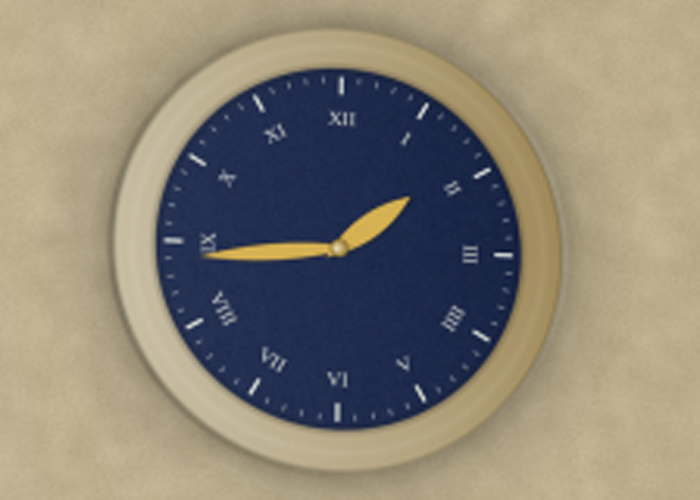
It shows 1.44
